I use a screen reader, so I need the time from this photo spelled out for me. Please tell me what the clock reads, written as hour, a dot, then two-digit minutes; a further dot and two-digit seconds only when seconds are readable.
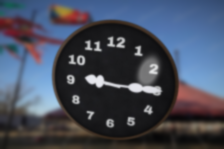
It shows 9.15
